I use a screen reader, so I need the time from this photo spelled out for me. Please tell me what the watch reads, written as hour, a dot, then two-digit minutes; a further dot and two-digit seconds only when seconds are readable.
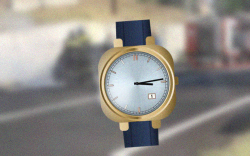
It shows 3.14
